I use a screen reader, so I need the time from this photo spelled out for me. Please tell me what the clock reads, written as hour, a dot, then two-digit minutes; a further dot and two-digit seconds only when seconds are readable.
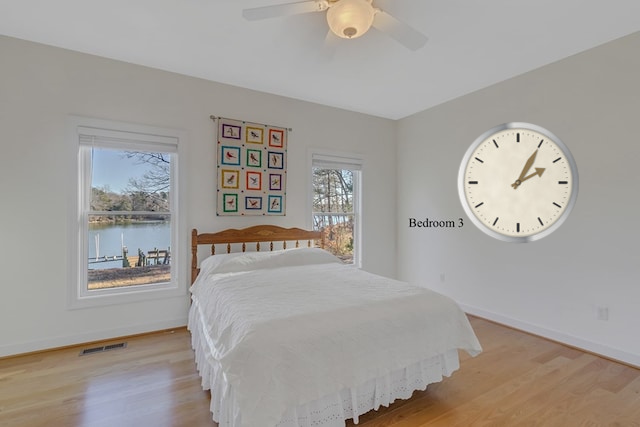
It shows 2.05
